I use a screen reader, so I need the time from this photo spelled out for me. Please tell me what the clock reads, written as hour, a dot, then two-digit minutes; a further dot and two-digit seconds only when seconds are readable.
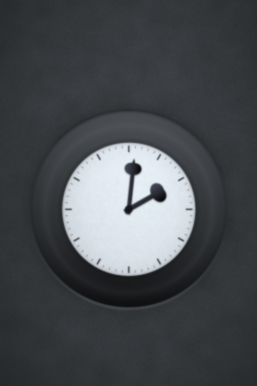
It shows 2.01
